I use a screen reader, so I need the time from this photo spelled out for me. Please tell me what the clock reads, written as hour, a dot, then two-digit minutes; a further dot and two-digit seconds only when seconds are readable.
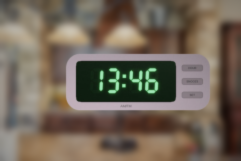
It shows 13.46
